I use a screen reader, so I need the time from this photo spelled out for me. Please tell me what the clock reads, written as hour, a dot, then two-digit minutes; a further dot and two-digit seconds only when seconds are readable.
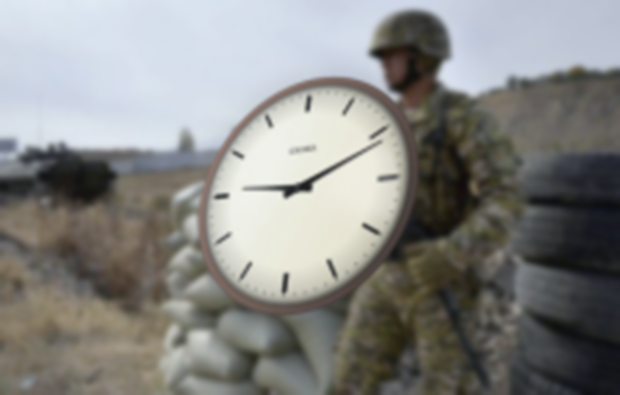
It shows 9.11
